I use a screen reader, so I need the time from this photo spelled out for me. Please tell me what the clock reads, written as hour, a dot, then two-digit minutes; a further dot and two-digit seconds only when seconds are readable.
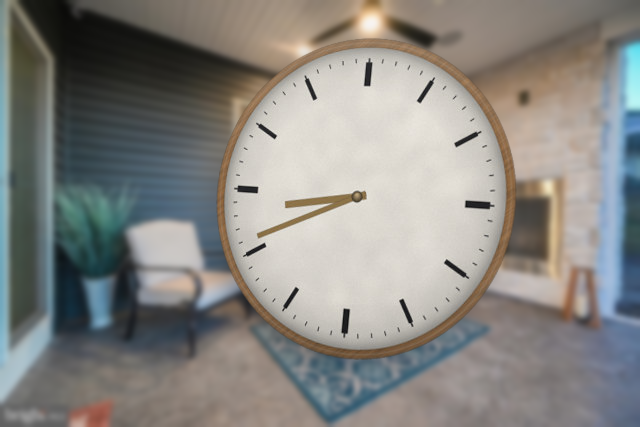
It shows 8.41
